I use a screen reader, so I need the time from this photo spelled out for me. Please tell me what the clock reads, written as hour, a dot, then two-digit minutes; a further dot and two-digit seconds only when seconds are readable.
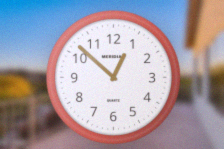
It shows 12.52
